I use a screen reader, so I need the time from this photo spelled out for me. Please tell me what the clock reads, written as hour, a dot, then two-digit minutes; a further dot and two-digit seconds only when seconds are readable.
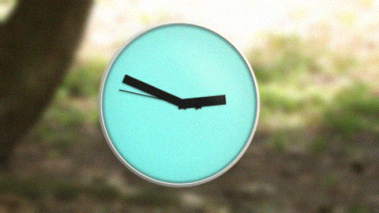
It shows 2.48.47
